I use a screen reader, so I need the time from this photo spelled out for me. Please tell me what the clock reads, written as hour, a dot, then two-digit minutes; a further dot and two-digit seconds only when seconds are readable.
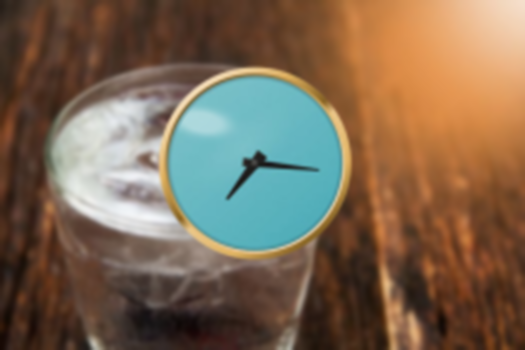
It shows 7.16
